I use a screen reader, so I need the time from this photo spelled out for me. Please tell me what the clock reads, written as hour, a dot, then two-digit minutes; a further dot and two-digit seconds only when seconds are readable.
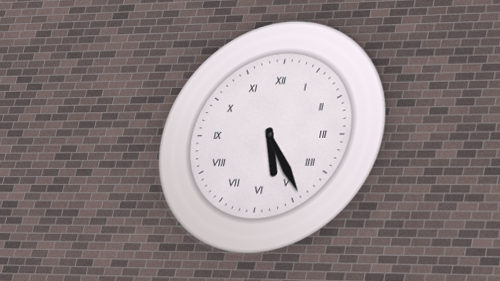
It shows 5.24
